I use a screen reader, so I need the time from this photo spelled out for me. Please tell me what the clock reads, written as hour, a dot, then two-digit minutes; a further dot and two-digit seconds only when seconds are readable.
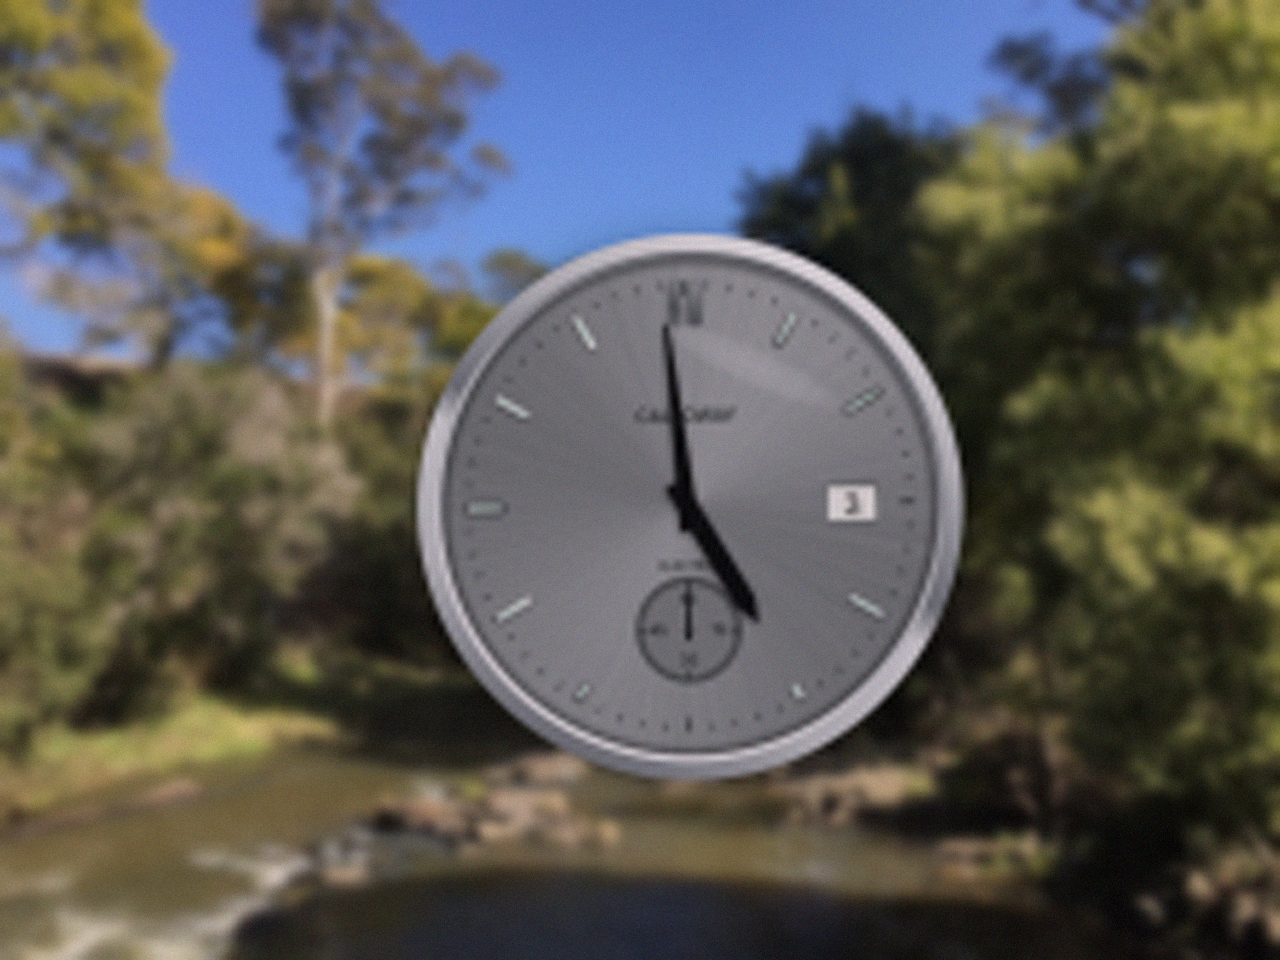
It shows 4.59
